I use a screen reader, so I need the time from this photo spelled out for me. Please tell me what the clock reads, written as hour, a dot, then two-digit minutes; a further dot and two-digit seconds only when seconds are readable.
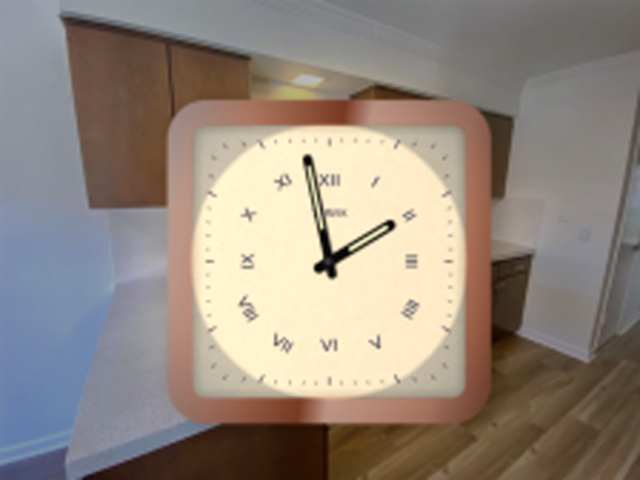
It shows 1.58
